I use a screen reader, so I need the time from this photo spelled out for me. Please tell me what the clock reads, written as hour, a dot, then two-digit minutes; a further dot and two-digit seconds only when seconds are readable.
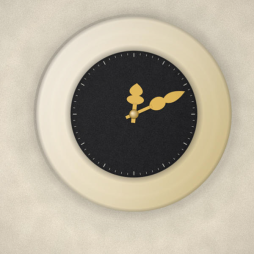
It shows 12.11
